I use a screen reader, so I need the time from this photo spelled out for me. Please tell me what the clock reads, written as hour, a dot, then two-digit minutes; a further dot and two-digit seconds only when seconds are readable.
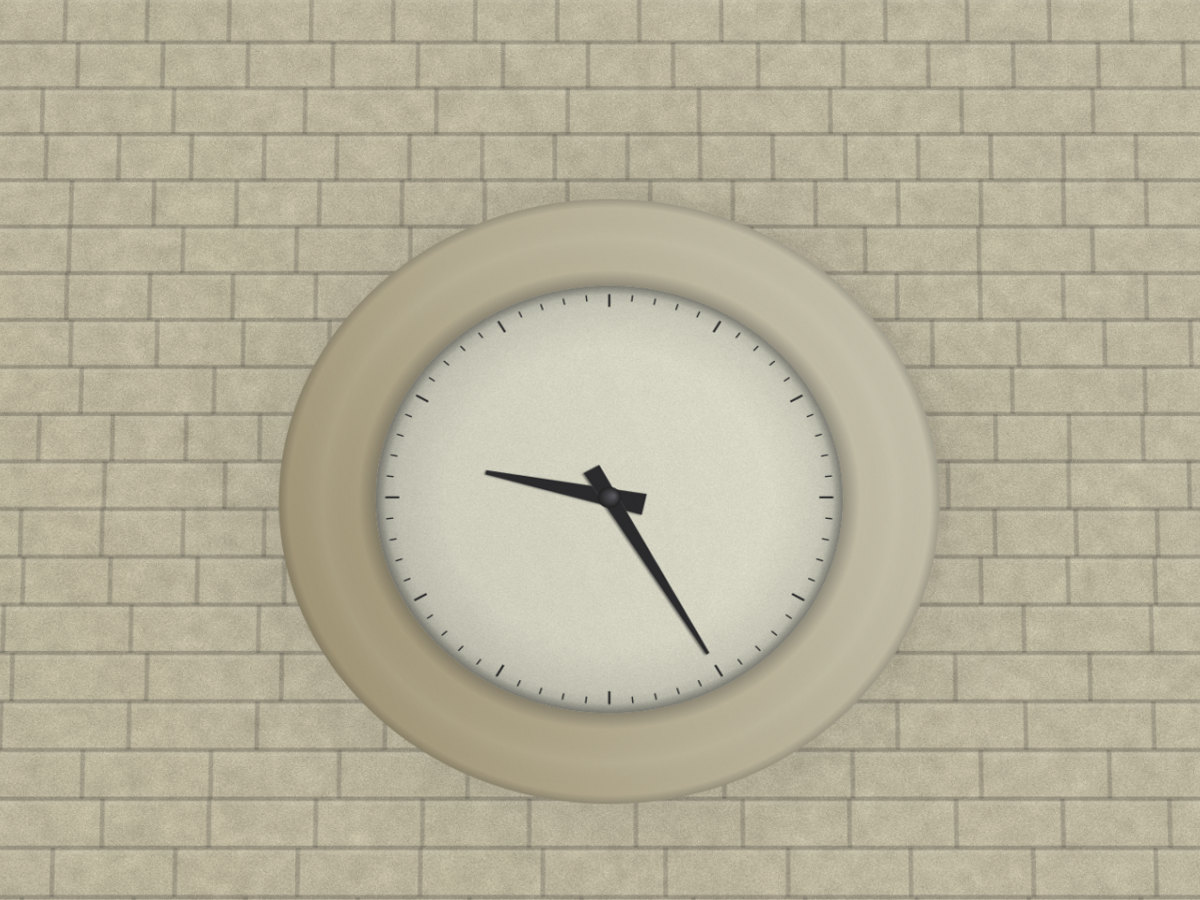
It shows 9.25
